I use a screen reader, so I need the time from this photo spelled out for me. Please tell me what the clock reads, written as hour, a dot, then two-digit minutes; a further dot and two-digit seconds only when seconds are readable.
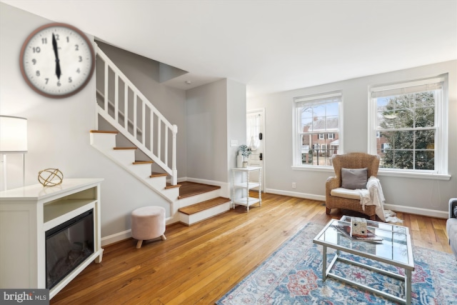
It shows 5.59
